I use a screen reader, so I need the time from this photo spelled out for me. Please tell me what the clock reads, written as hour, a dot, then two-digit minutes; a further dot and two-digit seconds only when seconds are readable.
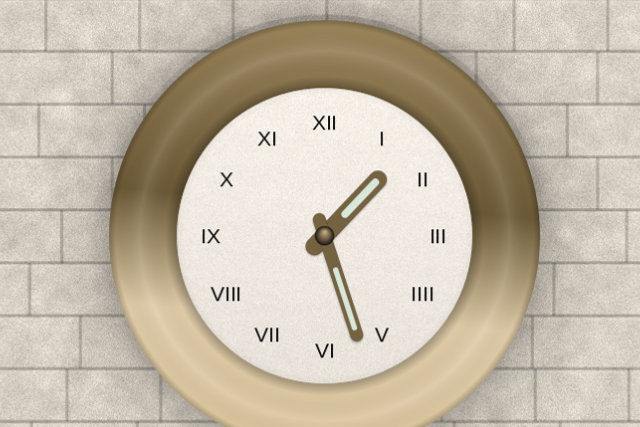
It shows 1.27
